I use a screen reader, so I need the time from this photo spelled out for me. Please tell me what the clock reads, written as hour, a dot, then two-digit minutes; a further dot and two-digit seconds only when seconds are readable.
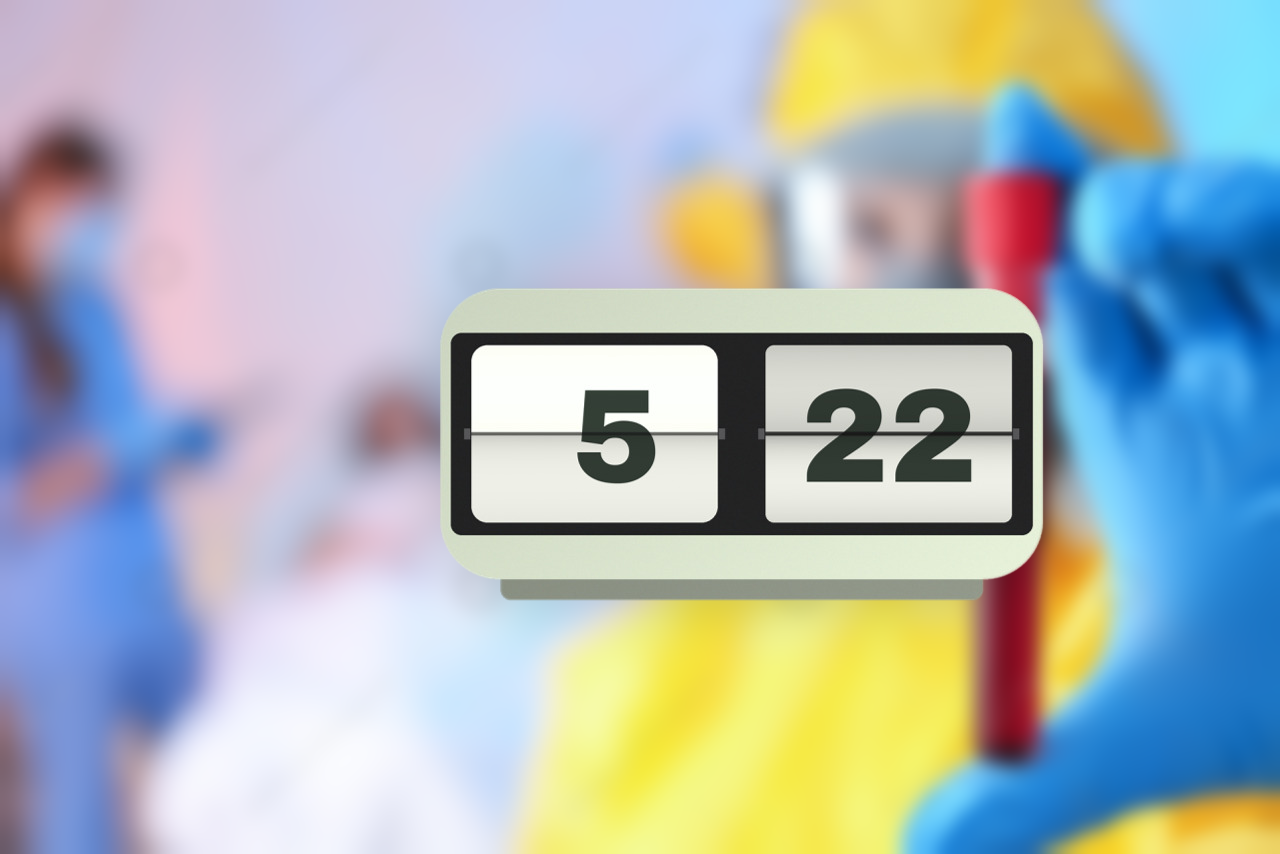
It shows 5.22
